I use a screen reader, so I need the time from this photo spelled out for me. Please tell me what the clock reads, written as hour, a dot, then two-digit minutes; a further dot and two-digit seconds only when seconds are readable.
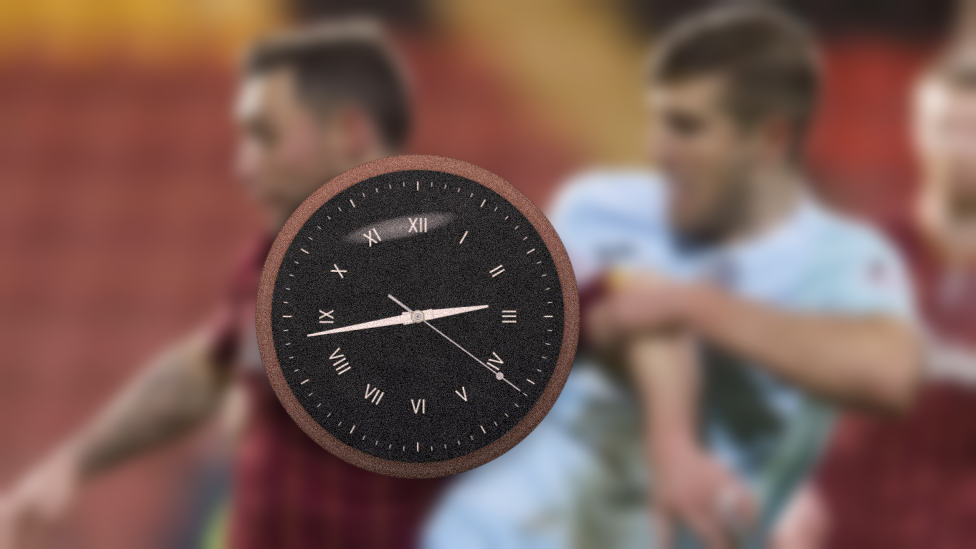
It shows 2.43.21
